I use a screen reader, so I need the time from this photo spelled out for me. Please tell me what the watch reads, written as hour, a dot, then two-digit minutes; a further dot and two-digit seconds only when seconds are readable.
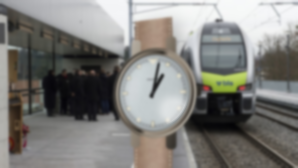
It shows 1.02
